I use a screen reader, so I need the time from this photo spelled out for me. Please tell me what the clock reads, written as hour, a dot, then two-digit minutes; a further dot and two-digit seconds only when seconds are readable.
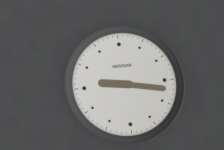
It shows 9.17
